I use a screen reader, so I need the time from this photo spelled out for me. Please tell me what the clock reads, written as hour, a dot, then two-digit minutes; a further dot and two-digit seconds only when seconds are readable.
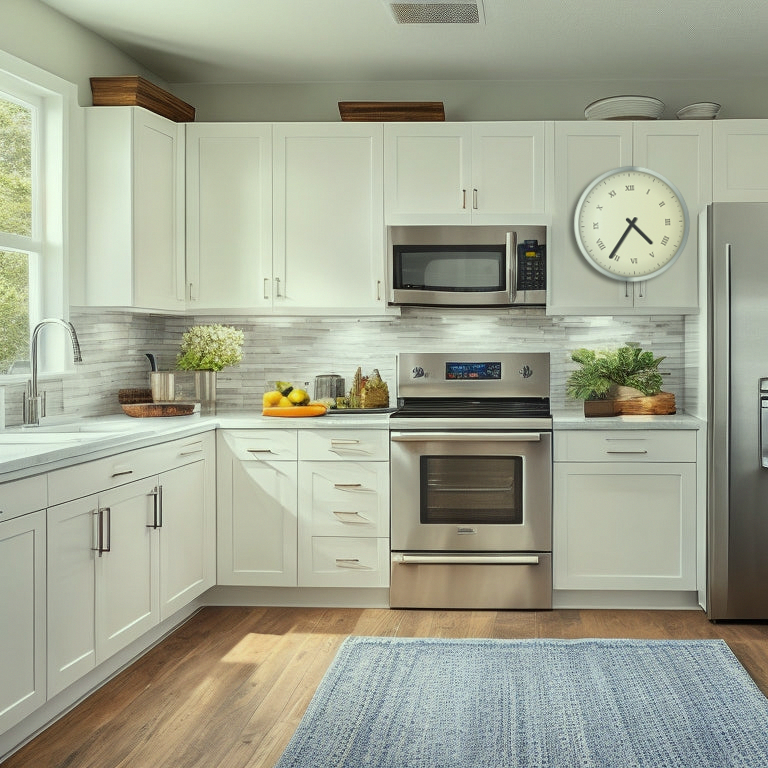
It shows 4.36
